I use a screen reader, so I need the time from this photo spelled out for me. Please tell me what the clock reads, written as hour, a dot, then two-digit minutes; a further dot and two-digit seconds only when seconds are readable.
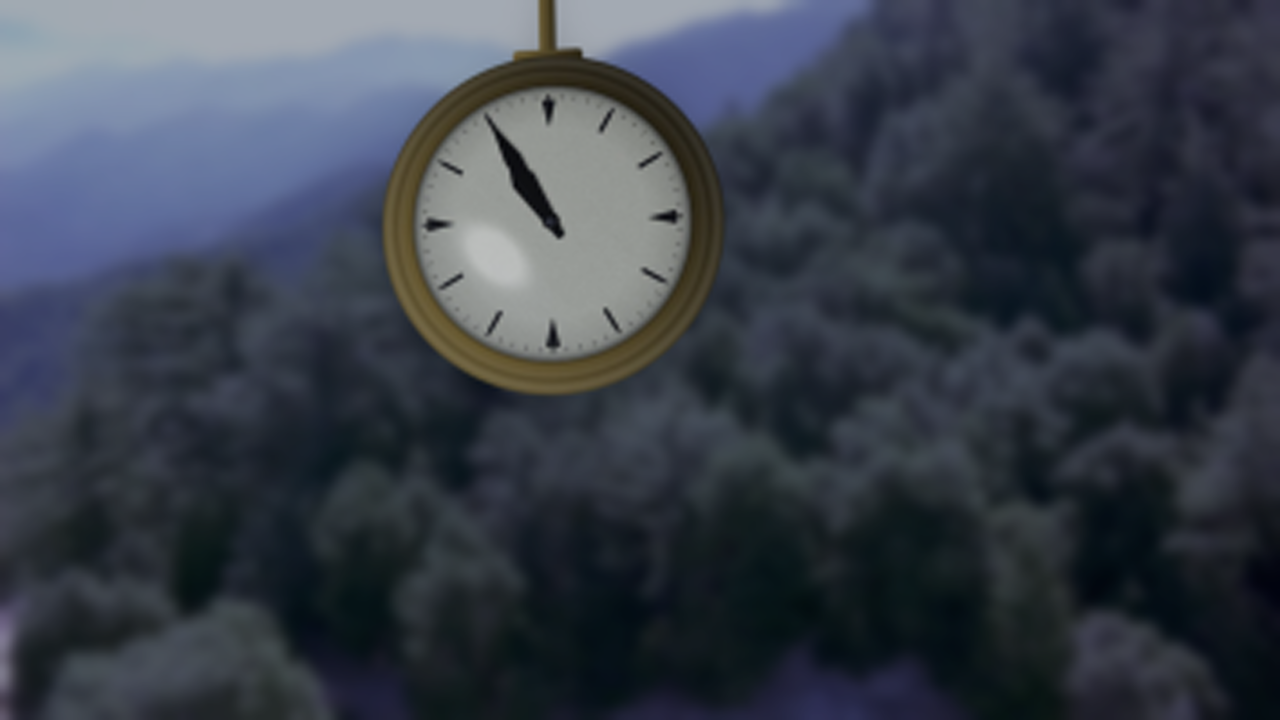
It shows 10.55
